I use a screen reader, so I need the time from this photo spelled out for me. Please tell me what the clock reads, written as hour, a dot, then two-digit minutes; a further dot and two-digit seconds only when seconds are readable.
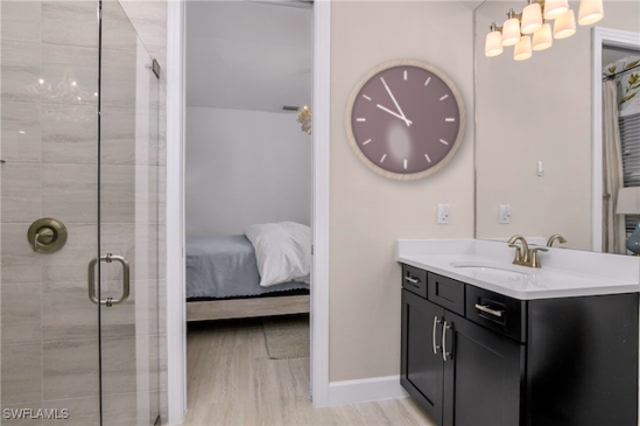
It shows 9.55
